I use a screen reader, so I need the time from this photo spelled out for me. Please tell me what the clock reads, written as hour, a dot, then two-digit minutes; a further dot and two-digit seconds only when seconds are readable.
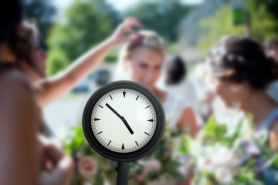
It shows 4.52
